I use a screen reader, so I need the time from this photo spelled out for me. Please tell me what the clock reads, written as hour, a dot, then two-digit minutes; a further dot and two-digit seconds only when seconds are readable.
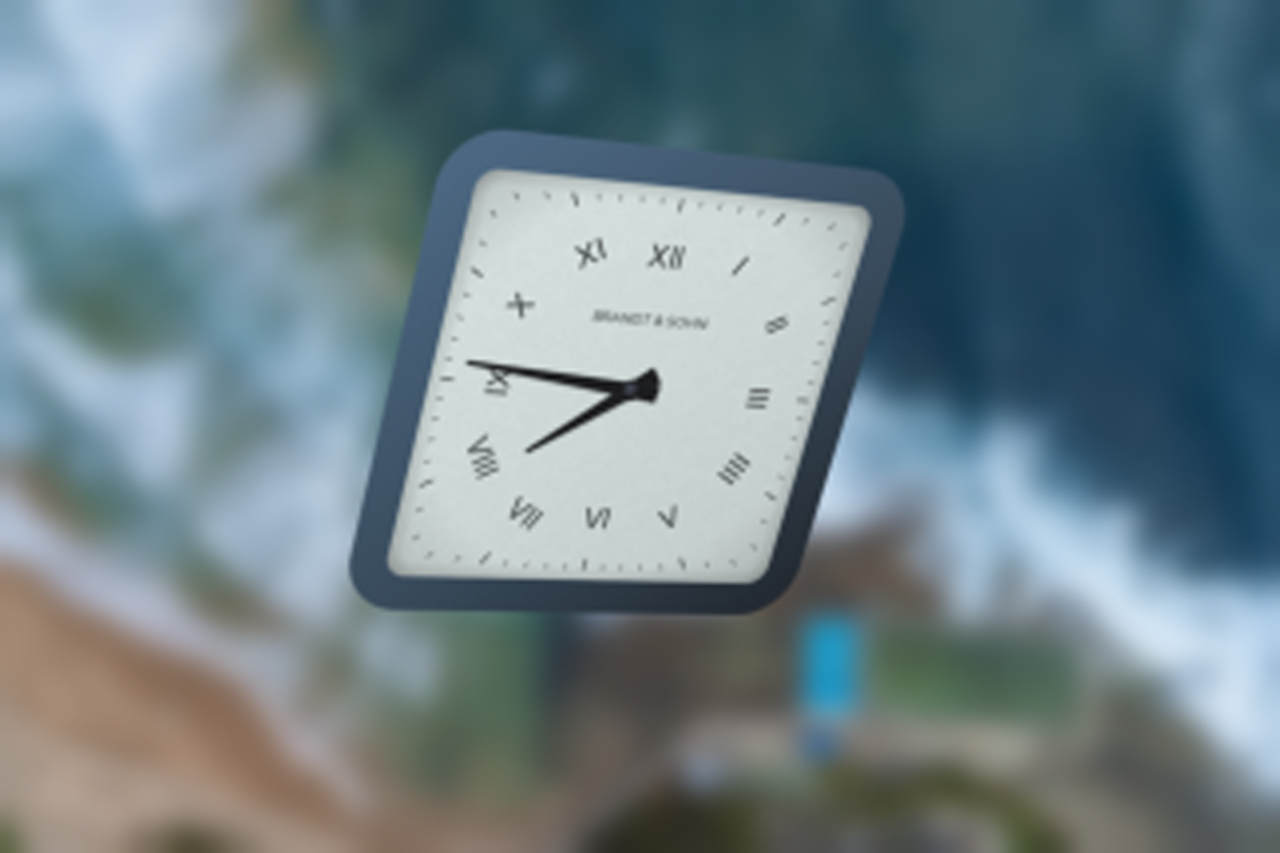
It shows 7.46
